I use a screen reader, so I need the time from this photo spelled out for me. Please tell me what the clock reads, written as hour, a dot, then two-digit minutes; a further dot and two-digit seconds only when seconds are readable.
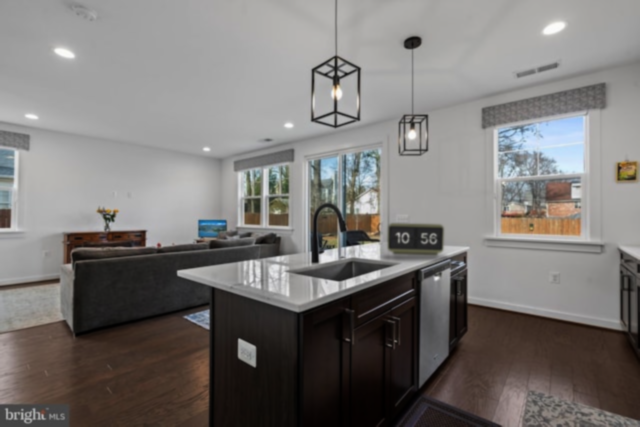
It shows 10.56
